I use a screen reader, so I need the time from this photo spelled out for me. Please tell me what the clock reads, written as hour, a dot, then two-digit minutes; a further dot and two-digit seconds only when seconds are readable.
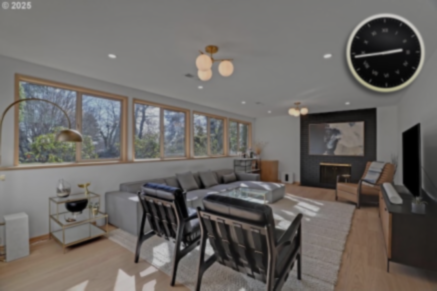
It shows 2.44
